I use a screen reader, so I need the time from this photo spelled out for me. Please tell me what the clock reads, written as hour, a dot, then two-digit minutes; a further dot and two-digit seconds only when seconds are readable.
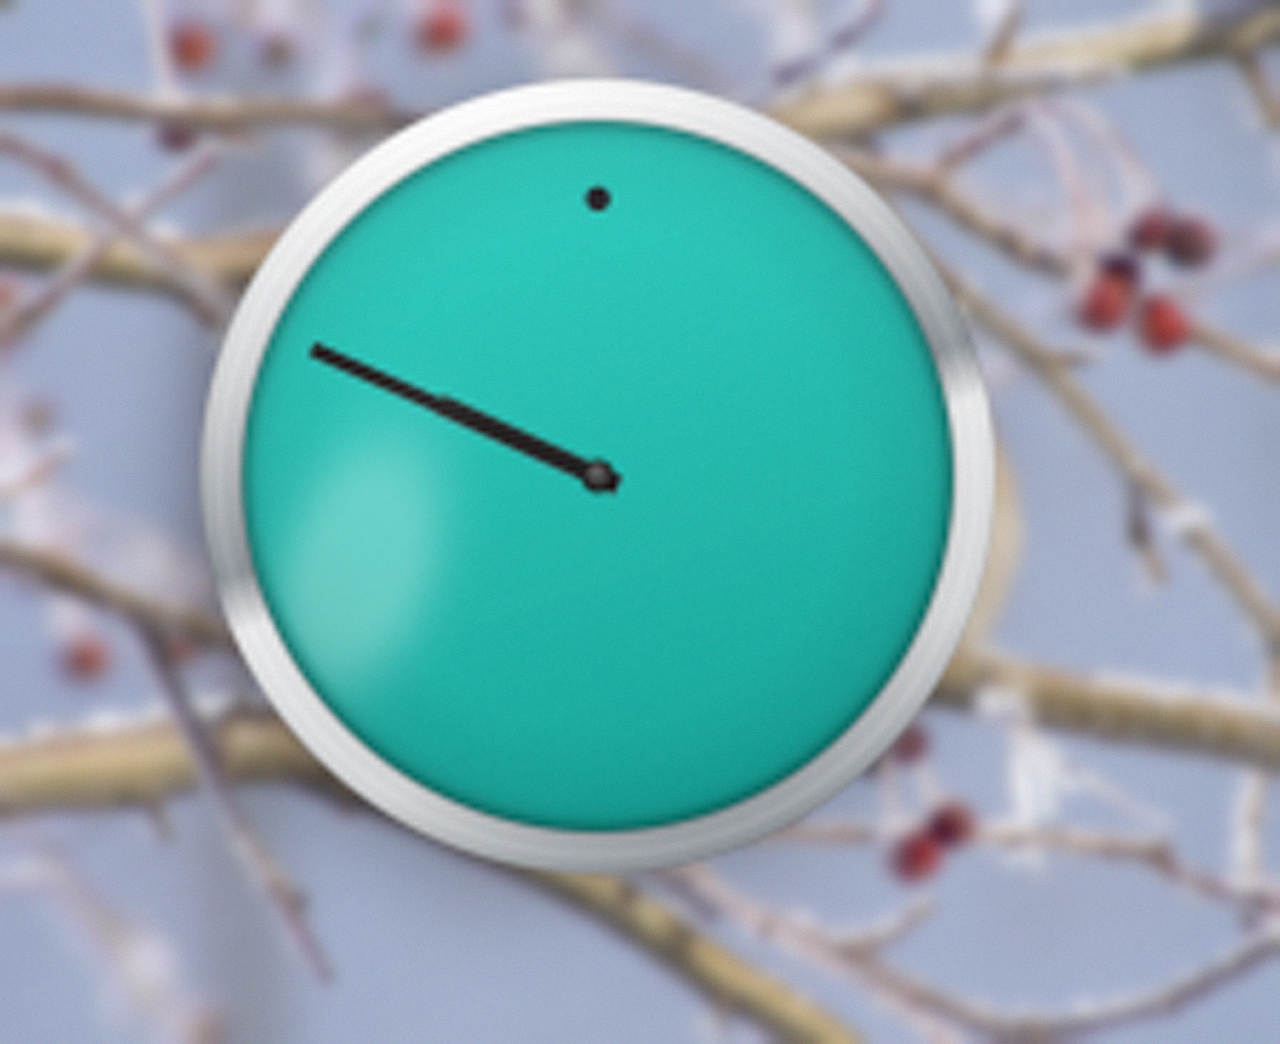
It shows 9.49
